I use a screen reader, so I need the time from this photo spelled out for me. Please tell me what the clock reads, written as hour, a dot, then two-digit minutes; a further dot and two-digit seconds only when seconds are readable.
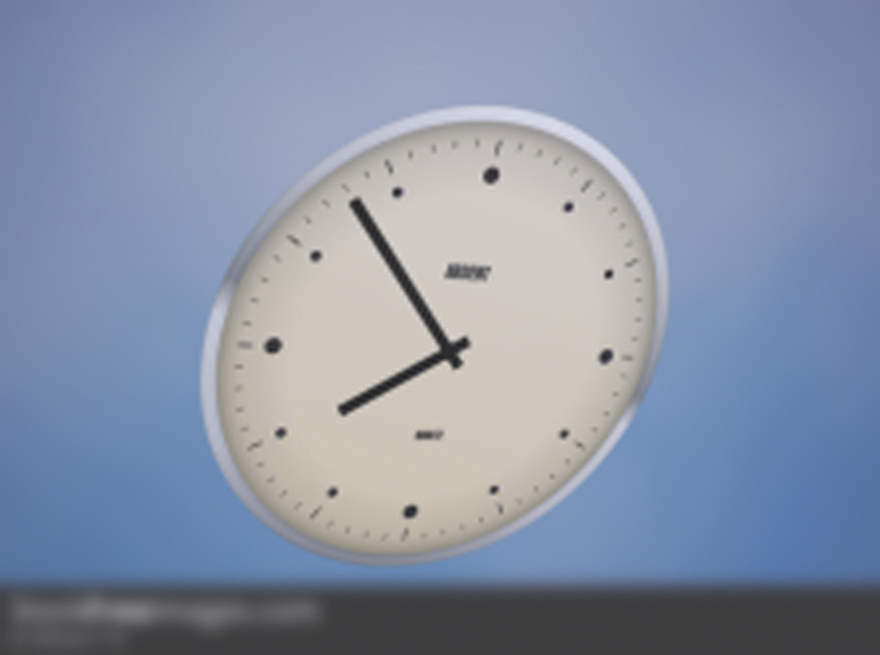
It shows 7.53
